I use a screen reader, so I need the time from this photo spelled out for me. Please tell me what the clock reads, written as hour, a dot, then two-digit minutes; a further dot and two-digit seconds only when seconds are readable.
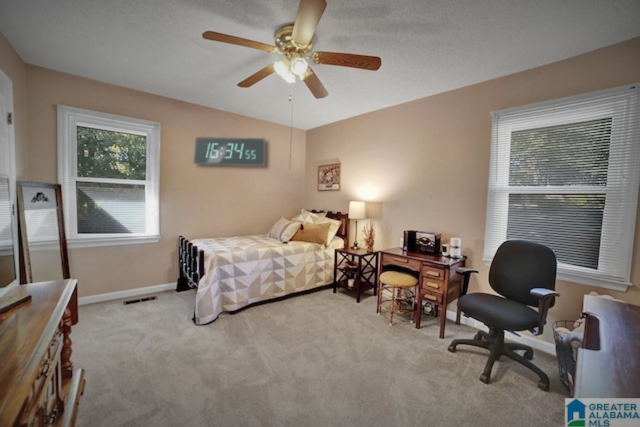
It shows 16.34
